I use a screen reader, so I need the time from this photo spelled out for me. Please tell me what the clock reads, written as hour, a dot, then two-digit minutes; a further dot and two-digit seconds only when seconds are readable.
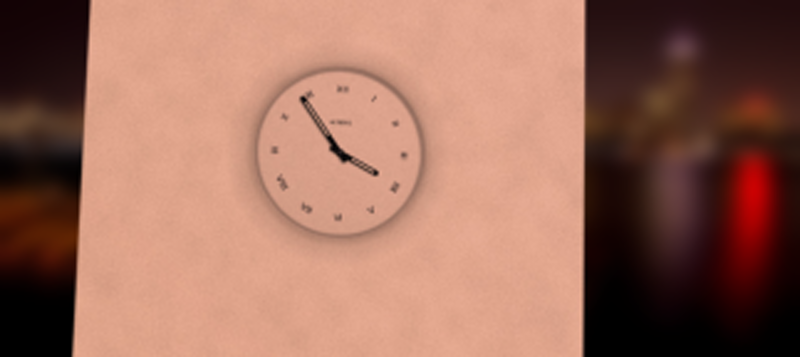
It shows 3.54
